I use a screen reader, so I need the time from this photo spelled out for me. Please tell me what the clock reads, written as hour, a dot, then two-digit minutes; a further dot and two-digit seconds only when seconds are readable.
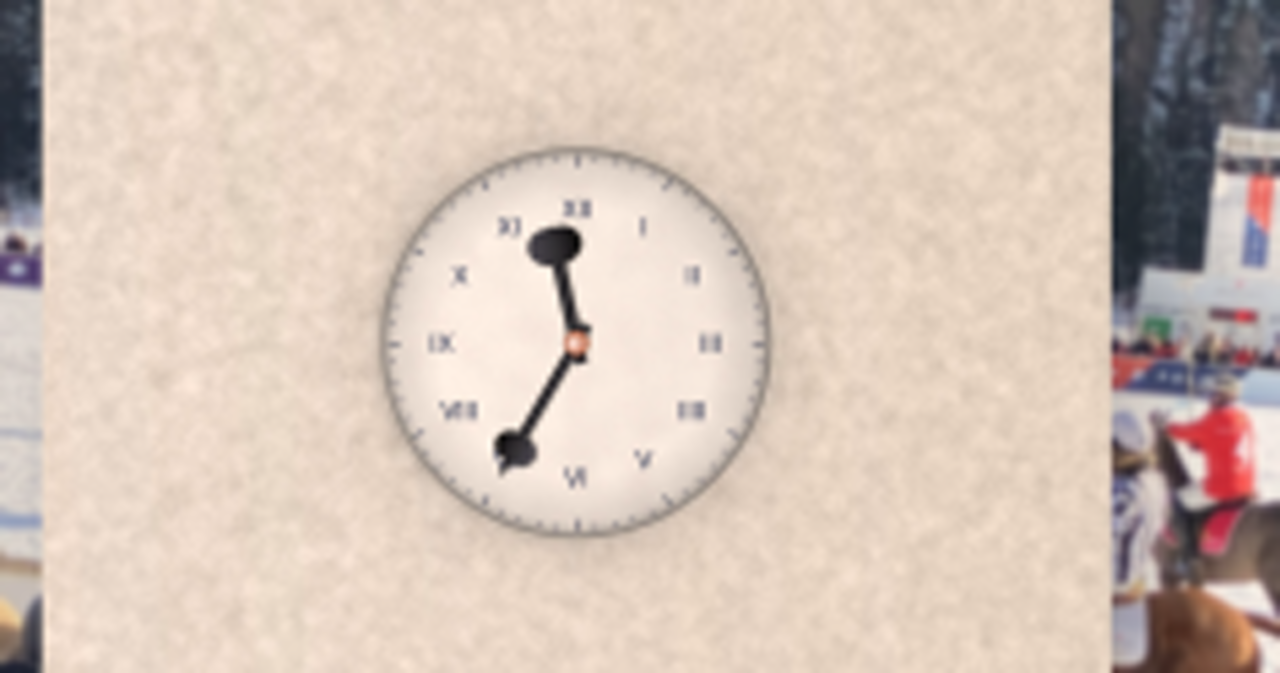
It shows 11.35
